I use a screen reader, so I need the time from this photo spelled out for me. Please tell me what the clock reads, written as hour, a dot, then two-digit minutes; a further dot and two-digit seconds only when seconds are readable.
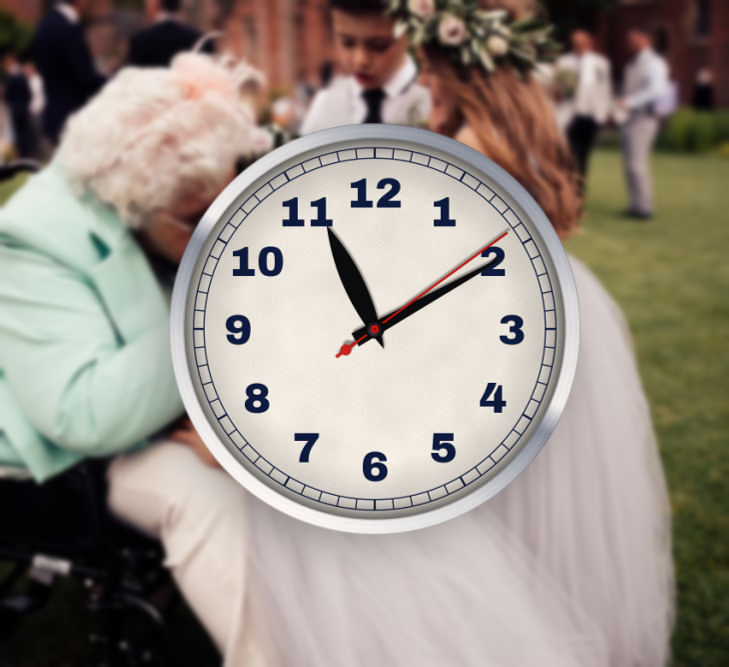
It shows 11.10.09
